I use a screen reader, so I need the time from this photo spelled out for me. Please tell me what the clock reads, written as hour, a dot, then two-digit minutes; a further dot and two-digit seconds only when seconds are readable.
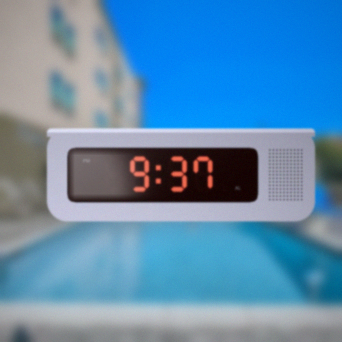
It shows 9.37
